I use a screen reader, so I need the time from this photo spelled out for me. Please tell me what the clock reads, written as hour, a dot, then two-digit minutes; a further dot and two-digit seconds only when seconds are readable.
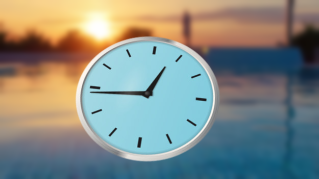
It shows 12.44
